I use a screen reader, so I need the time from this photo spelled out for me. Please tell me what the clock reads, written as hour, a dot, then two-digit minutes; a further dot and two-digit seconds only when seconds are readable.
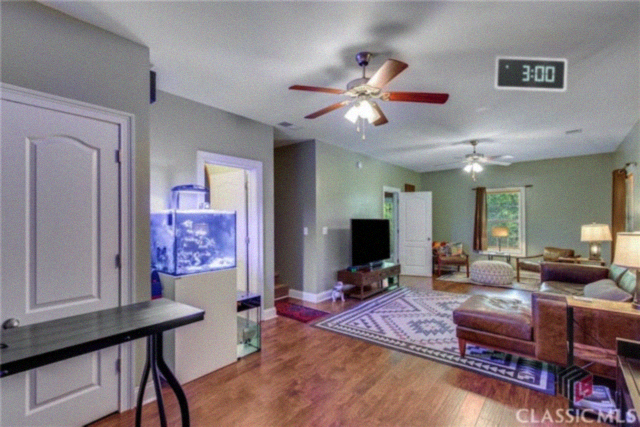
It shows 3.00
